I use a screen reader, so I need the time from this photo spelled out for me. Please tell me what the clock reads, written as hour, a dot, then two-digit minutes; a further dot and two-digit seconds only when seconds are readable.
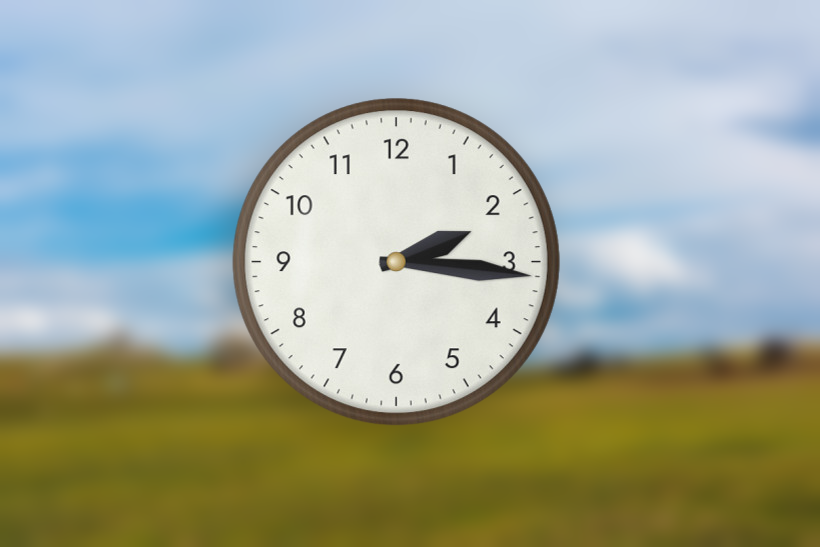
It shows 2.16
